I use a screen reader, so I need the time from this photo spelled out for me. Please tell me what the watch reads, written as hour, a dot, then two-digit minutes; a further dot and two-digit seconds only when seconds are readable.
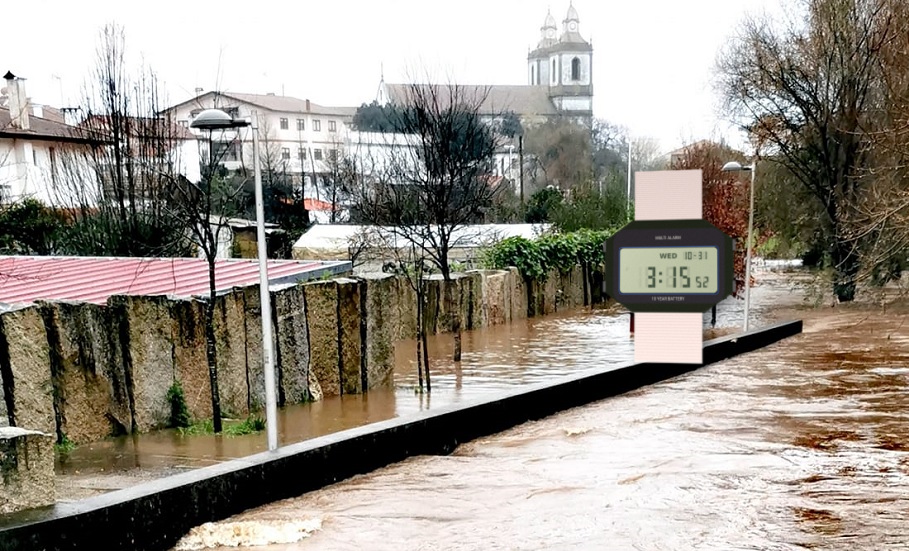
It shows 3.15.52
